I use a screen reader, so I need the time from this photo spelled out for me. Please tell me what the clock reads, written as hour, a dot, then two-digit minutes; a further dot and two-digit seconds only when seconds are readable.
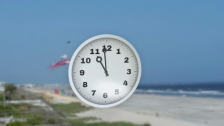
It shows 10.59
